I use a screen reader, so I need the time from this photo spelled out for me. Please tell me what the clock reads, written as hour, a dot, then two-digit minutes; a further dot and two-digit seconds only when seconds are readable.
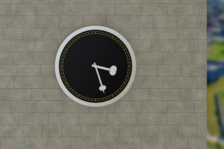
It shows 3.27
